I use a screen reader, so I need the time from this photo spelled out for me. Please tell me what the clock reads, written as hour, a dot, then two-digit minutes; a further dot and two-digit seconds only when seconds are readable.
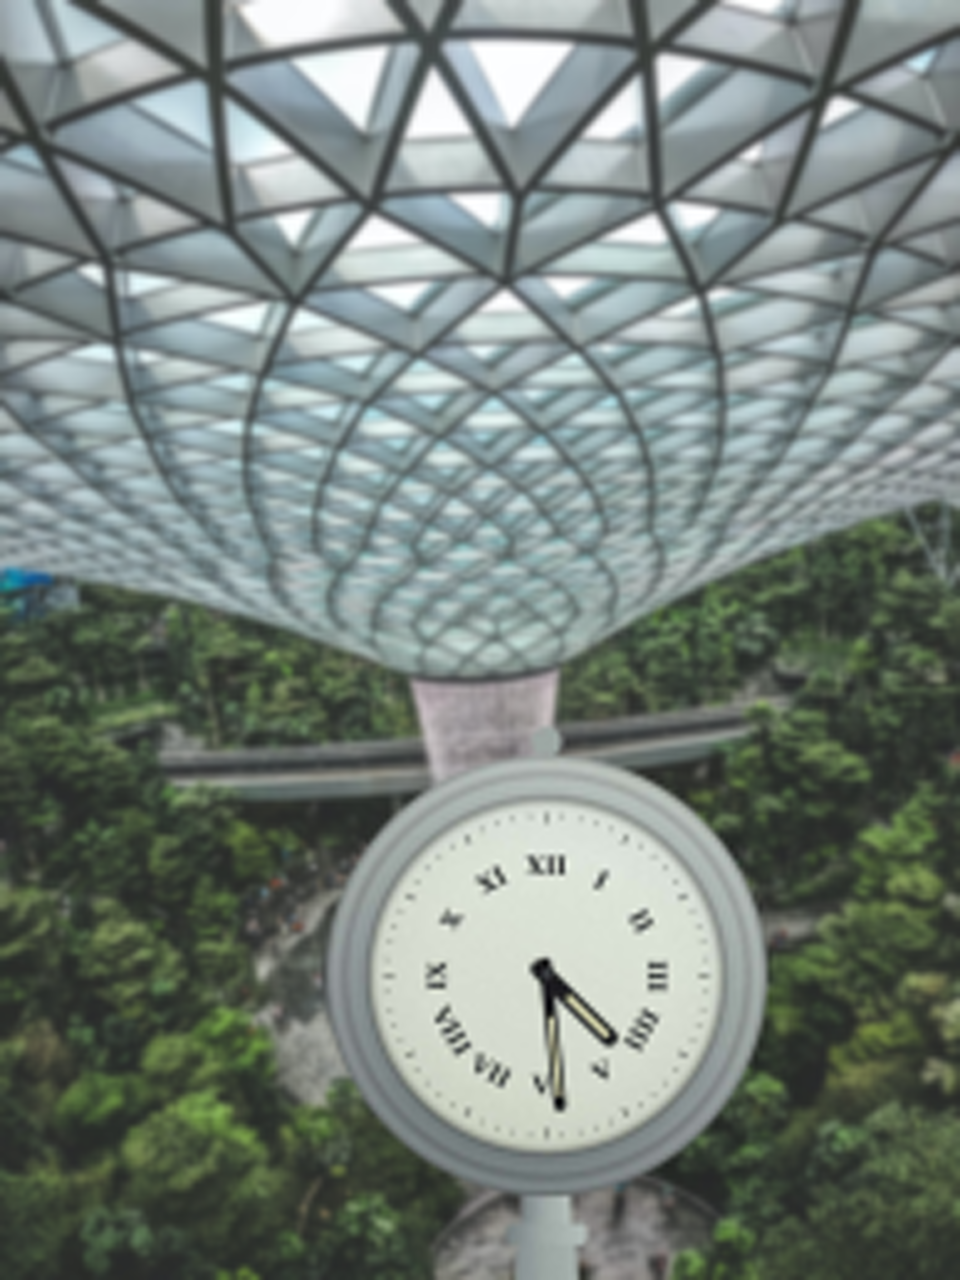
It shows 4.29
